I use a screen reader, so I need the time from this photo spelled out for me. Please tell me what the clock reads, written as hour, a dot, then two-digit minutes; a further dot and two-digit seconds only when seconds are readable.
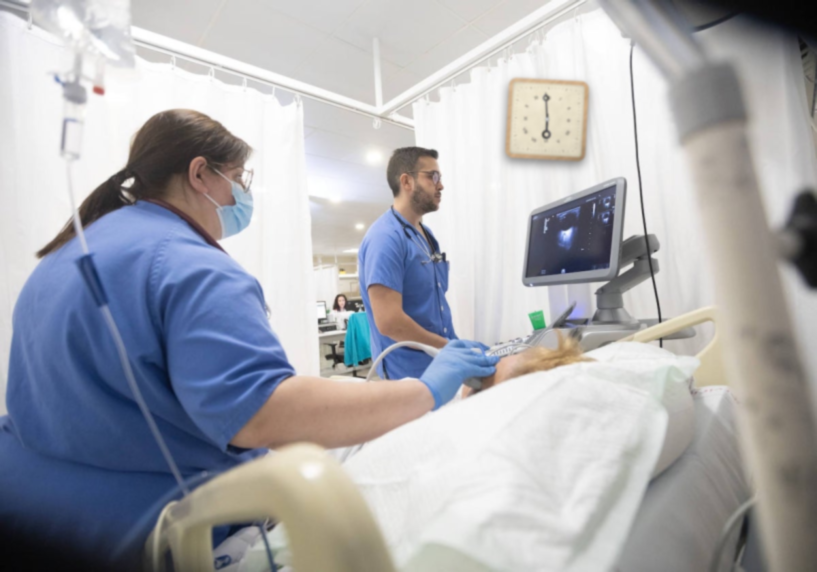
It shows 5.59
